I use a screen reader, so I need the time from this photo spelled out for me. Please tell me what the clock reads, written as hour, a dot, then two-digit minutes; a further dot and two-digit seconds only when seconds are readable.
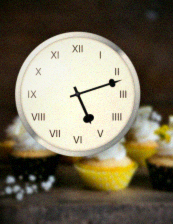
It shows 5.12
